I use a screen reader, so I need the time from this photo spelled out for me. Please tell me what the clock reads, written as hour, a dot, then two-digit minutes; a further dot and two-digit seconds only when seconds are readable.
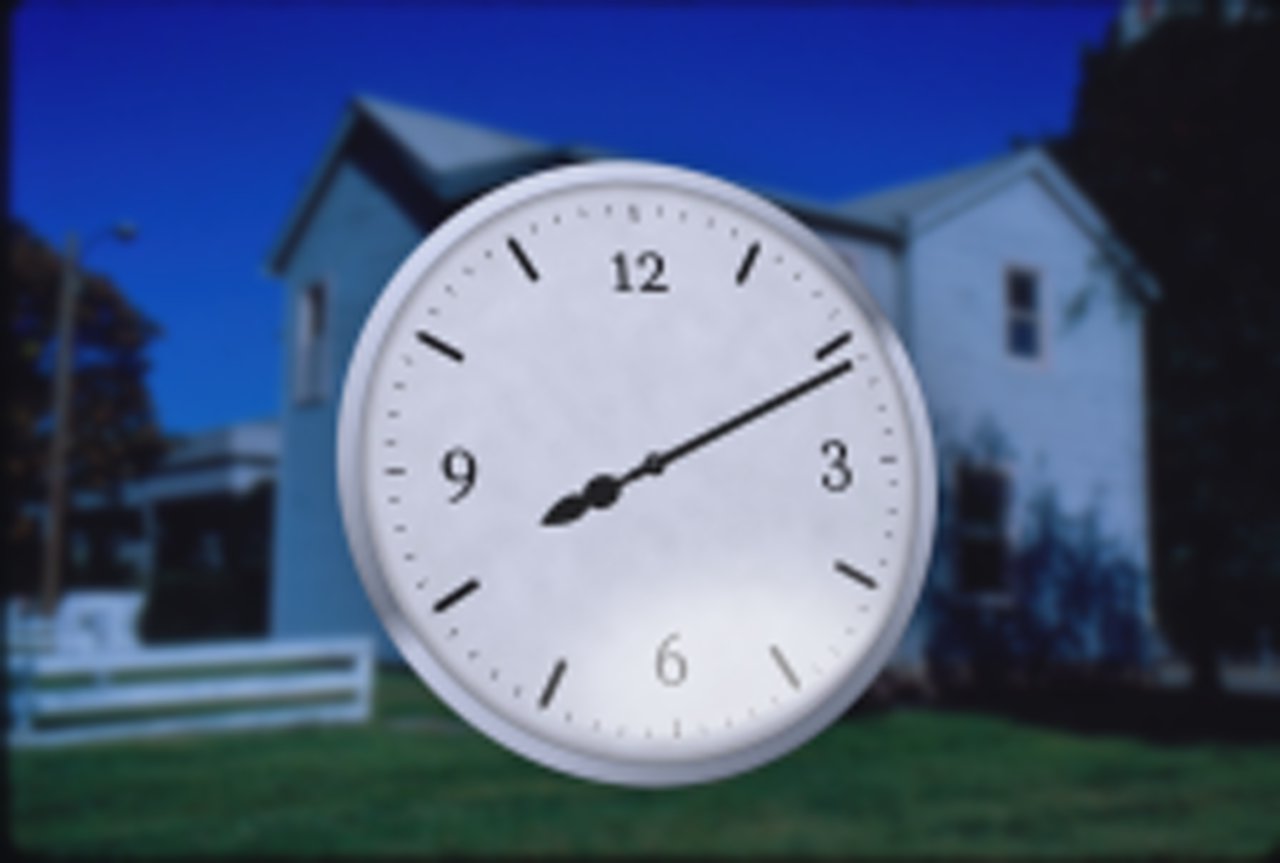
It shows 8.11
